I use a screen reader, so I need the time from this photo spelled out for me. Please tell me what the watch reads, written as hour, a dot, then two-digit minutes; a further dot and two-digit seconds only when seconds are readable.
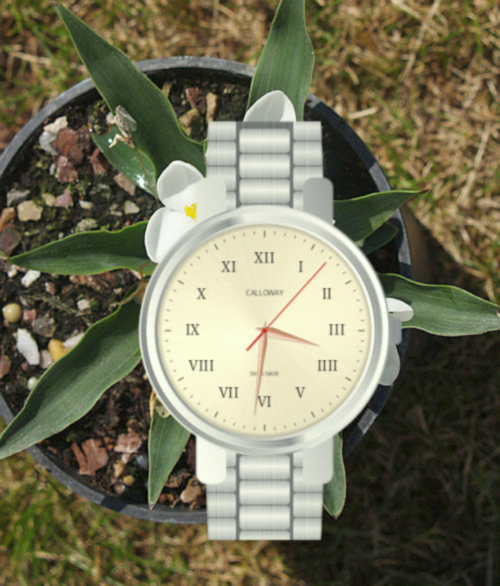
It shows 3.31.07
